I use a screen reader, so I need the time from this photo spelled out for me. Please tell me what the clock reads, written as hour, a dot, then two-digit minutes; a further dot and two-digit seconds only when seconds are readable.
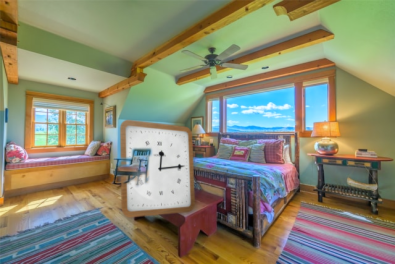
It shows 12.14
